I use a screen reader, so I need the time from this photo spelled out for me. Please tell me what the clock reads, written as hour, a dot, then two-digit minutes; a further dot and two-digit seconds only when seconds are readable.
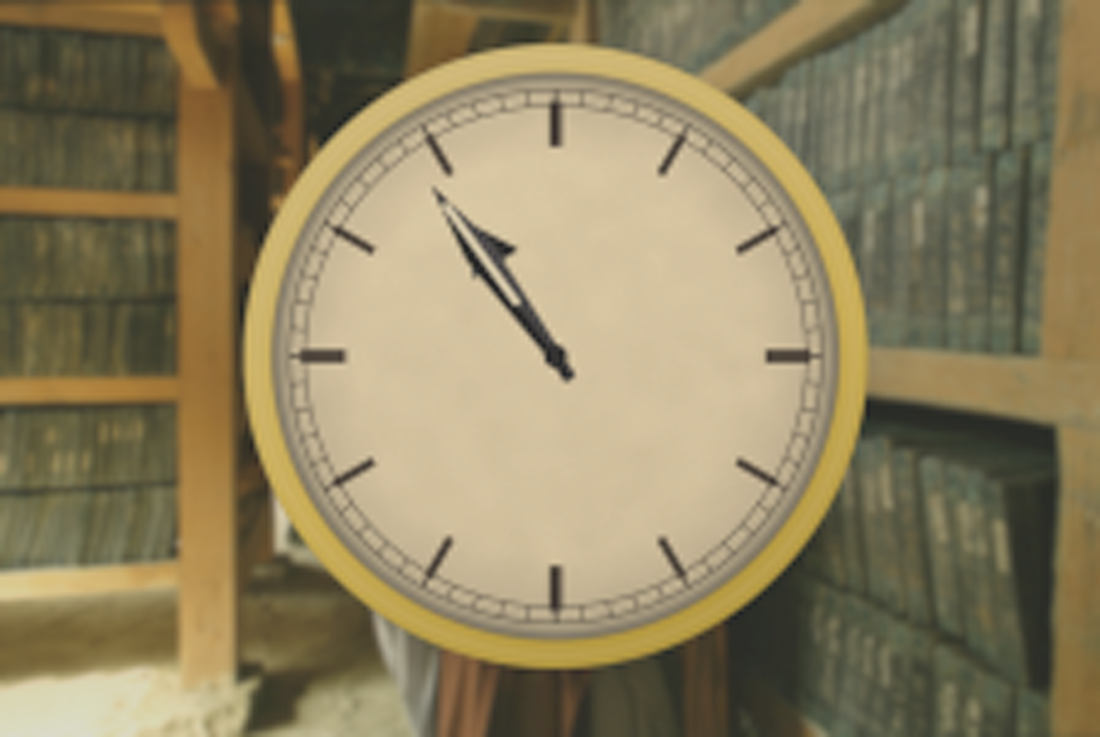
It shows 10.54
